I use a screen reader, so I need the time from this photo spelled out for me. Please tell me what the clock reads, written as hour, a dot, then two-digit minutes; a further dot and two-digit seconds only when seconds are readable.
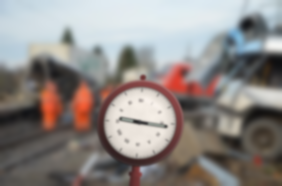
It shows 9.16
